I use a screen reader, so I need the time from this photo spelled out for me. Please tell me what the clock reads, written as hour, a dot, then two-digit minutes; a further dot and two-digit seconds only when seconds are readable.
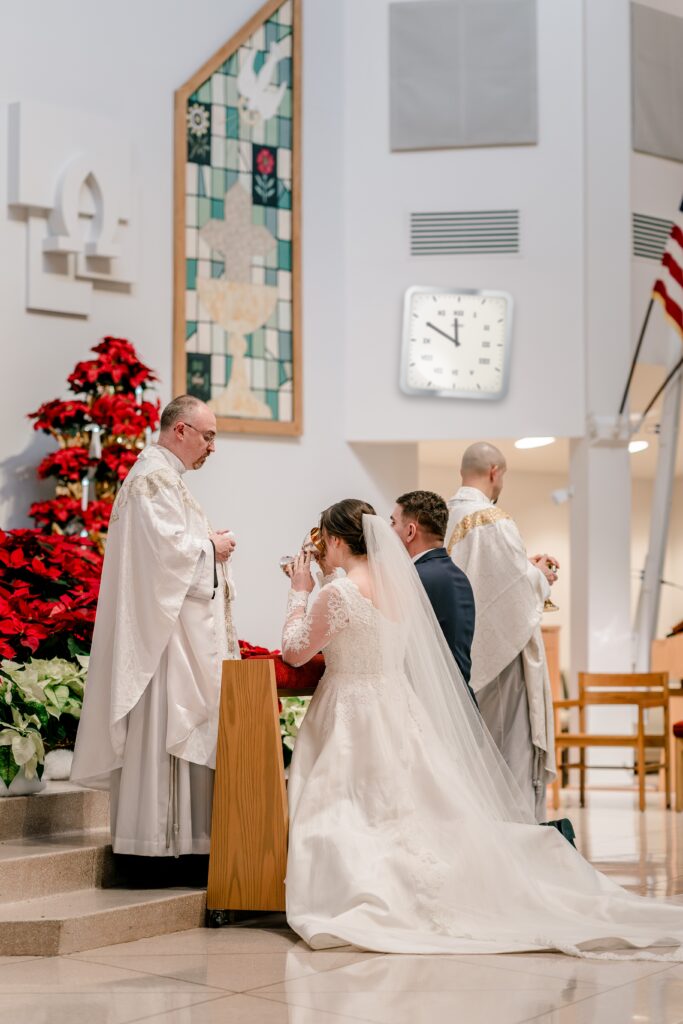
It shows 11.50
